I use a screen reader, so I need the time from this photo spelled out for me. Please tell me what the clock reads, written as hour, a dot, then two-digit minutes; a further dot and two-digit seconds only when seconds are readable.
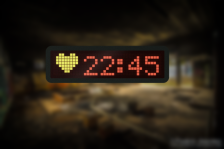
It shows 22.45
